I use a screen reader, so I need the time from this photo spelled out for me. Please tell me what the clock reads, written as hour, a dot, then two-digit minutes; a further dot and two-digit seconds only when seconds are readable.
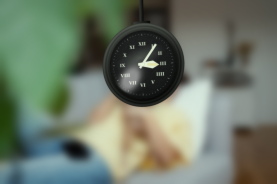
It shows 3.06
